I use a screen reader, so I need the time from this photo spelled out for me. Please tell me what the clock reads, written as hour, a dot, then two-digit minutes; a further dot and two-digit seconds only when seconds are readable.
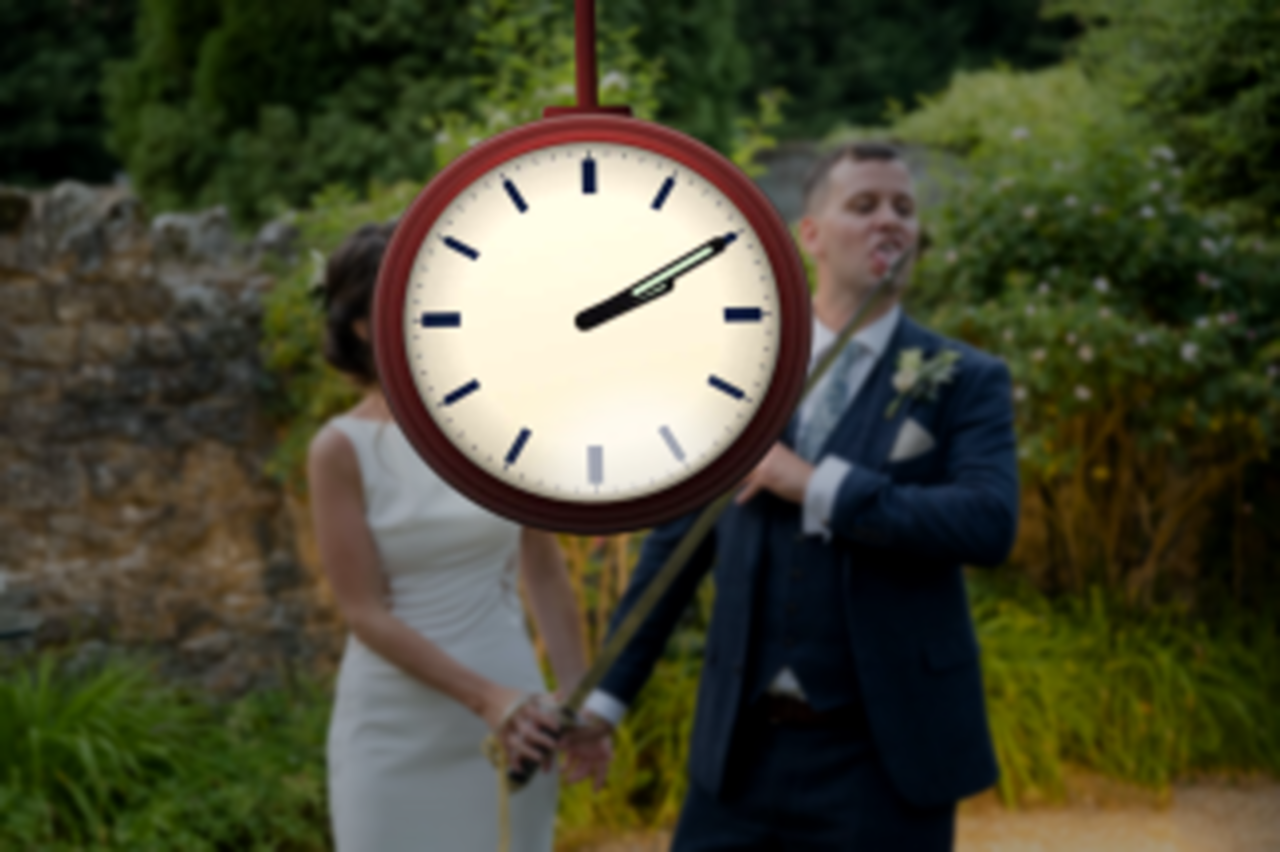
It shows 2.10
